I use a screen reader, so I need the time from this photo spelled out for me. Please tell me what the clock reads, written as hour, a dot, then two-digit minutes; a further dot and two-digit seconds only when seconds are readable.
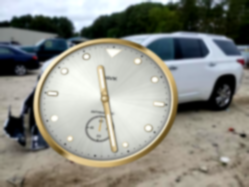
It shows 11.27
